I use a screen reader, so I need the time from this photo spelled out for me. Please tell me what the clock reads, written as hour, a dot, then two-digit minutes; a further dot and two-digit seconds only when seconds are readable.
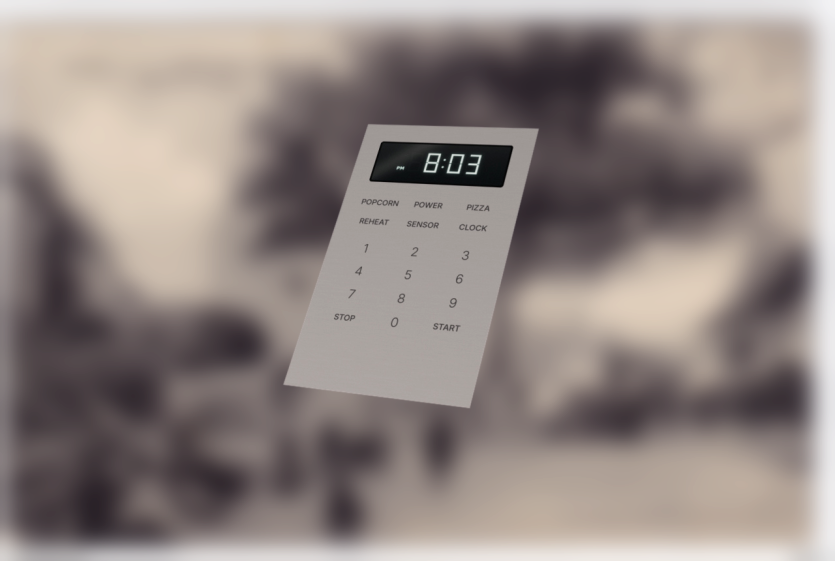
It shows 8.03
